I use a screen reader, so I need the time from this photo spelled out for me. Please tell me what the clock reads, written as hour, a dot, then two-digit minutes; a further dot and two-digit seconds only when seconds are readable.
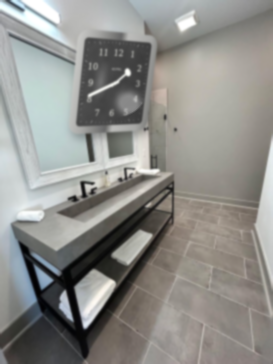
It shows 1.41
